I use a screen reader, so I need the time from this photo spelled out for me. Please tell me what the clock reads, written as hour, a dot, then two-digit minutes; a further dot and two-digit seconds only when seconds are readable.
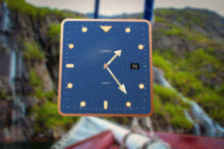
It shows 1.24
